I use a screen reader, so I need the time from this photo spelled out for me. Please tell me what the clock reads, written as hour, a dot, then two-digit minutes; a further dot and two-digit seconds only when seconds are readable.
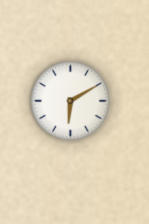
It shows 6.10
